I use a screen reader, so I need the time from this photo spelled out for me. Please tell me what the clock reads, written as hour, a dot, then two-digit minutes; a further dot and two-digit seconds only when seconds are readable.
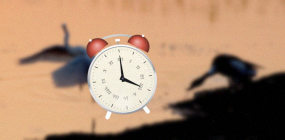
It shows 4.00
